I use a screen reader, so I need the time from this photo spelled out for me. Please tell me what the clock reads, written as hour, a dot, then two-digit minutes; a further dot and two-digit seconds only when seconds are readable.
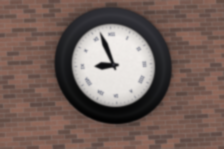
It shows 8.57
